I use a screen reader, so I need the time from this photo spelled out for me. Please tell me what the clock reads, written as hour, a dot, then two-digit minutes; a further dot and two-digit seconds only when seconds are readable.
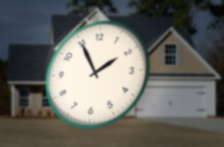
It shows 1.55
